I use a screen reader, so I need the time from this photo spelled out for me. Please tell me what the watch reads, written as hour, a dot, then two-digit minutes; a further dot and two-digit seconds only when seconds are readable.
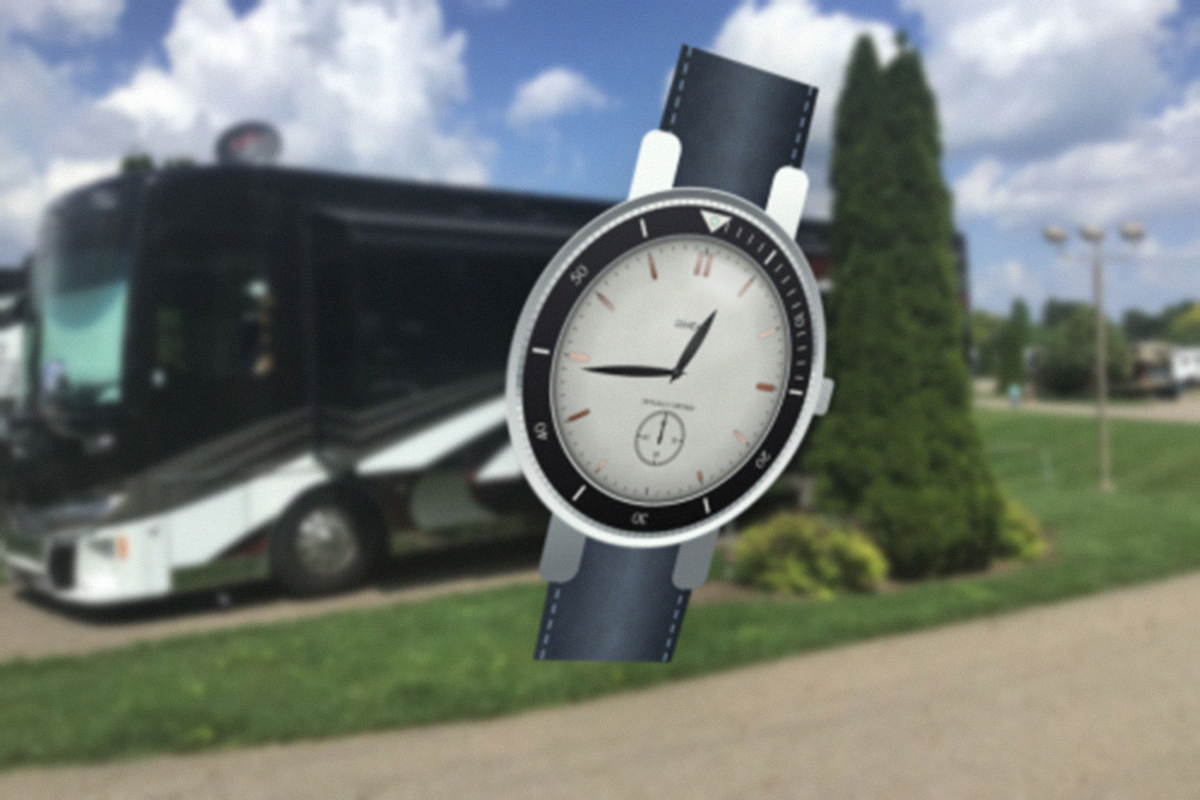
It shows 12.44
